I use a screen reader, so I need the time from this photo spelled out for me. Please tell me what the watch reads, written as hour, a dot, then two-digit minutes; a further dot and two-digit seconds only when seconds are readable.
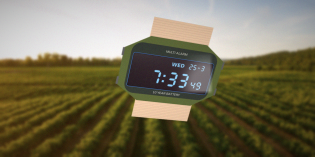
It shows 7.33.49
